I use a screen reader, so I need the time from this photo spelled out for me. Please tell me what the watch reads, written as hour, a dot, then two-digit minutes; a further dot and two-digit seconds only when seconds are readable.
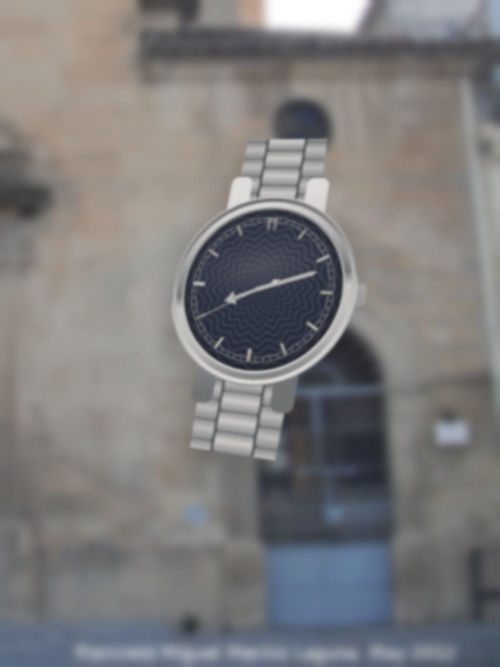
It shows 8.11.40
